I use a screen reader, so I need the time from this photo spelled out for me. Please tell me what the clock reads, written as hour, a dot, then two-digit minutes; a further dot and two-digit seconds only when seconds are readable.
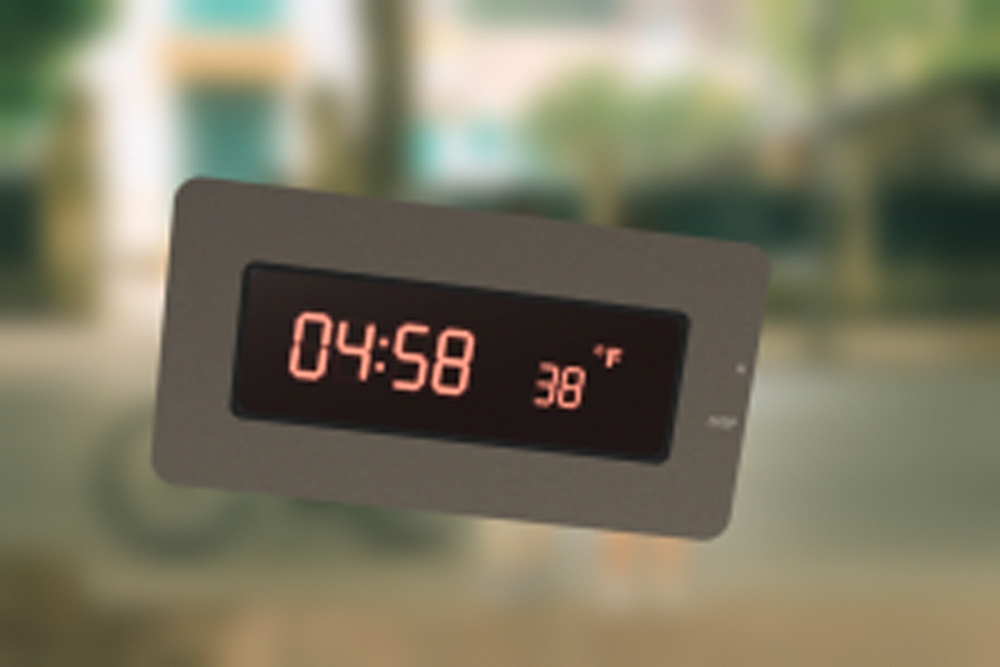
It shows 4.58
